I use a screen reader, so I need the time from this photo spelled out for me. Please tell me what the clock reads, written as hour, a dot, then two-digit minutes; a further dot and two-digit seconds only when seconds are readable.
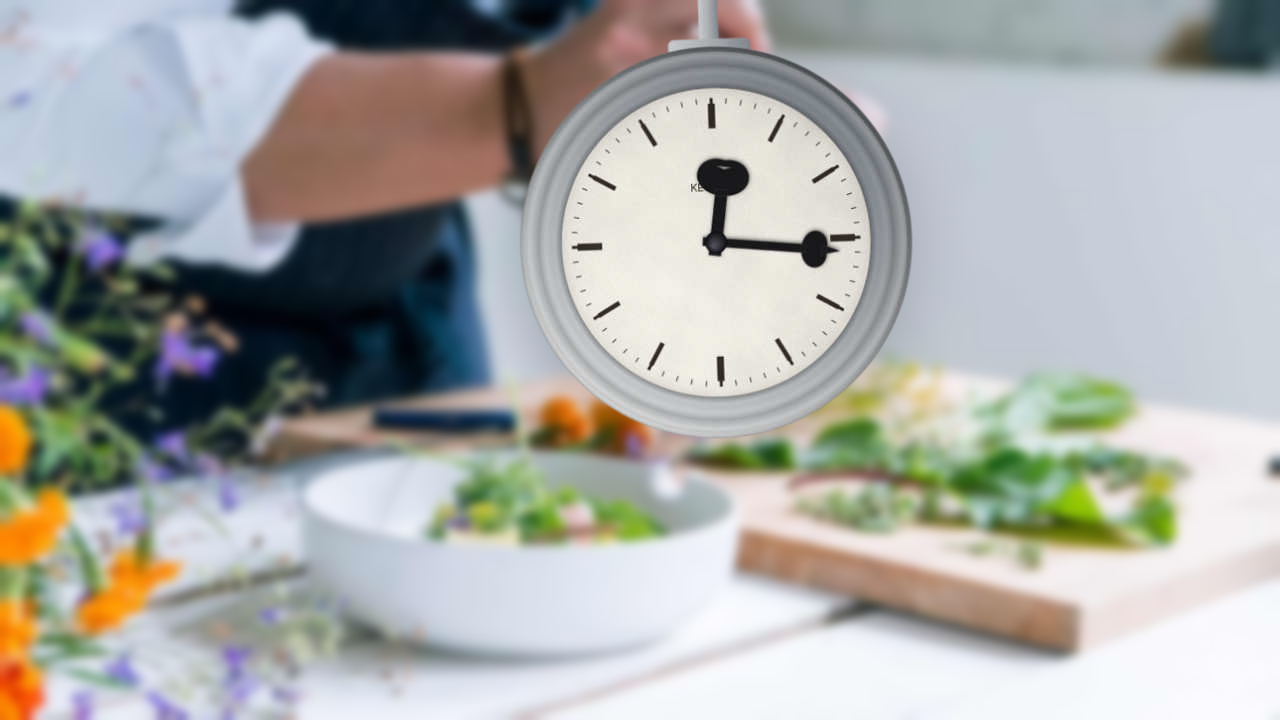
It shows 12.16
